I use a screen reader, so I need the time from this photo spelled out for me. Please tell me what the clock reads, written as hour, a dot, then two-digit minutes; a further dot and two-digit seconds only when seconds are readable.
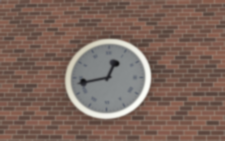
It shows 12.43
